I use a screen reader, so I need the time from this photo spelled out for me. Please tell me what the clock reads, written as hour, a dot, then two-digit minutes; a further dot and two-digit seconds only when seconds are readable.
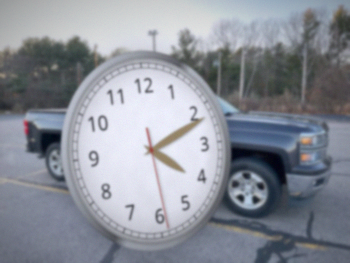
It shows 4.11.29
